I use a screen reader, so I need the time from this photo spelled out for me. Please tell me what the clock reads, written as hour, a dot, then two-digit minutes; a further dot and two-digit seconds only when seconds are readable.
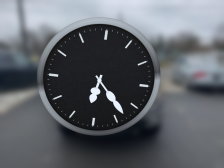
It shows 6.23
